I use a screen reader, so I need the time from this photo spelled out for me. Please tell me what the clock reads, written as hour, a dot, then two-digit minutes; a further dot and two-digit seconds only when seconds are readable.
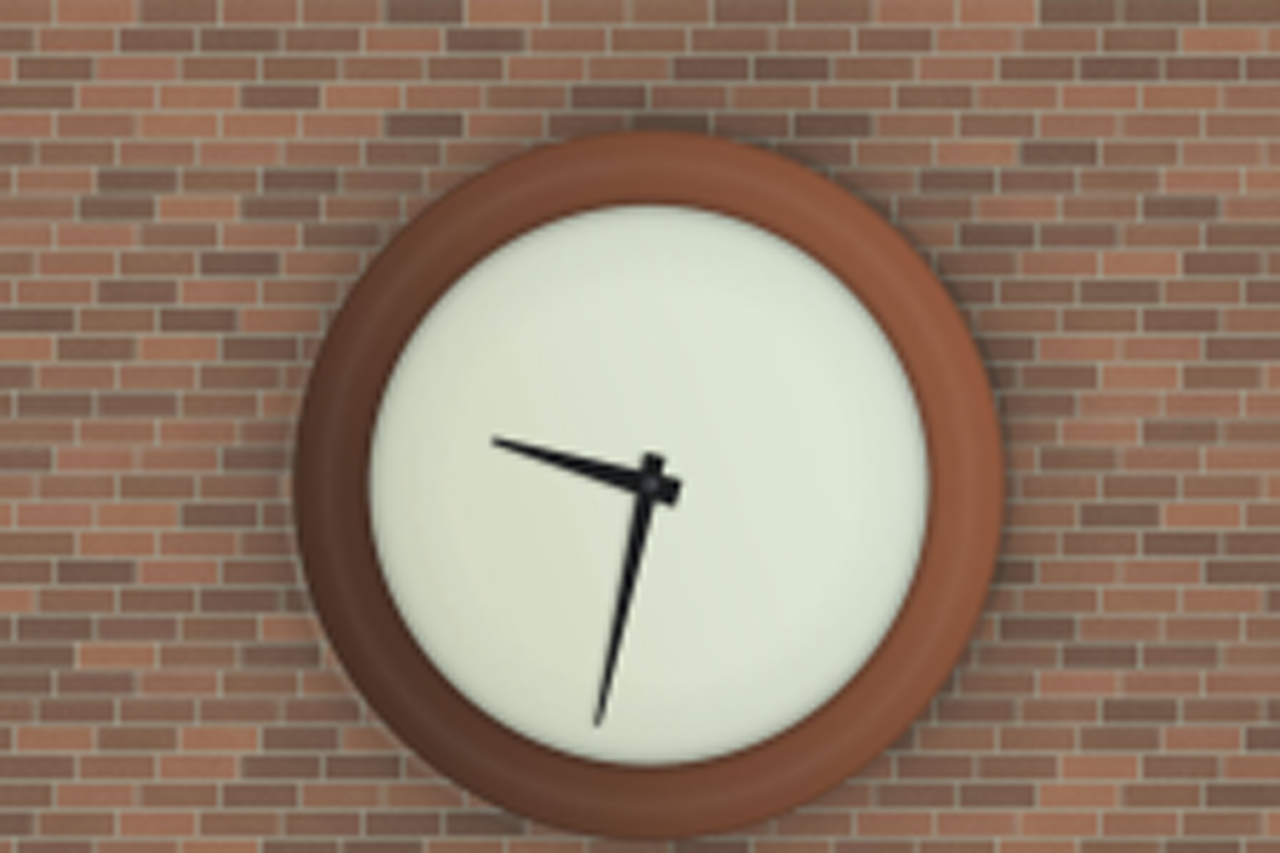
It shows 9.32
